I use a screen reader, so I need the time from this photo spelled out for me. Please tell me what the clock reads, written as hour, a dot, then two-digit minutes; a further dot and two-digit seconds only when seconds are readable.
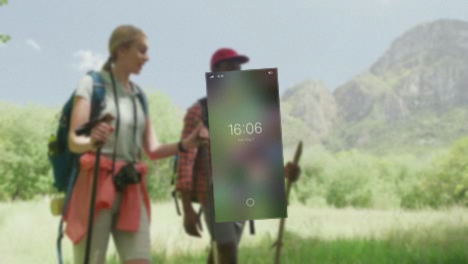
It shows 16.06
